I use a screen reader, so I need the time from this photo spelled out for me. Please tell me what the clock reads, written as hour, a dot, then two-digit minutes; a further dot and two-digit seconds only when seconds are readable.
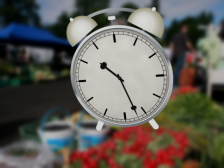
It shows 10.27
